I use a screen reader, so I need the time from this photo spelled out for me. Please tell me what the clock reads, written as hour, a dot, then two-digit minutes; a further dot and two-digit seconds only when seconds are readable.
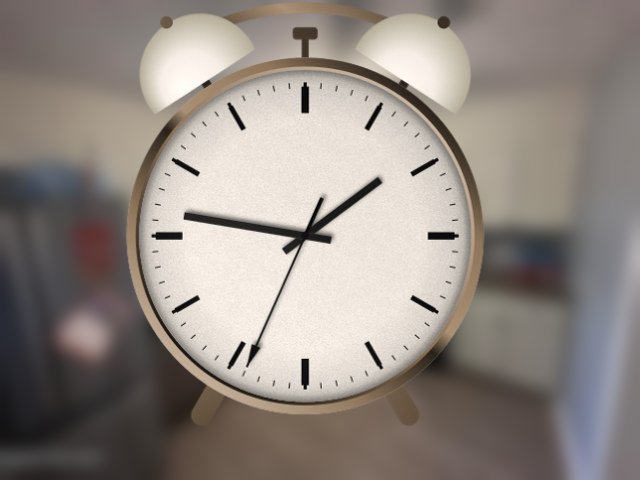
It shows 1.46.34
